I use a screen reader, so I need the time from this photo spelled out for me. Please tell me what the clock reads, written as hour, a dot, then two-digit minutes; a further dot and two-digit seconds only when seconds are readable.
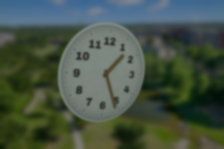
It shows 1.26
